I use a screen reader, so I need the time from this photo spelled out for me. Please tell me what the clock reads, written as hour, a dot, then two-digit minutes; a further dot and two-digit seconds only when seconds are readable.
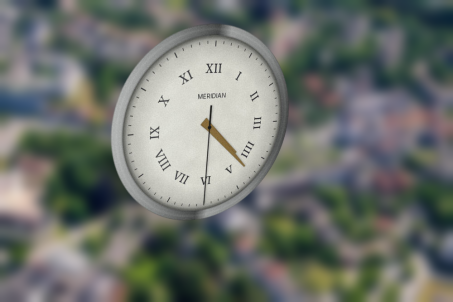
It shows 4.22.30
